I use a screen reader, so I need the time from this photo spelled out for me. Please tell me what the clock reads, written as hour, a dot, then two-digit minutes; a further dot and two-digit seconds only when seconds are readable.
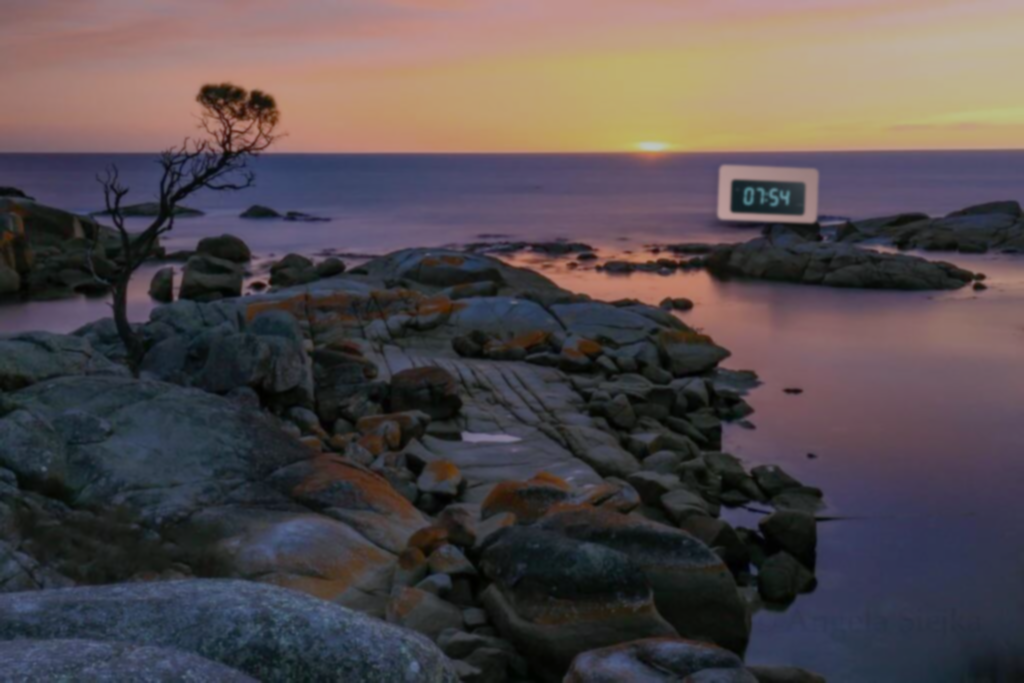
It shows 7.54
